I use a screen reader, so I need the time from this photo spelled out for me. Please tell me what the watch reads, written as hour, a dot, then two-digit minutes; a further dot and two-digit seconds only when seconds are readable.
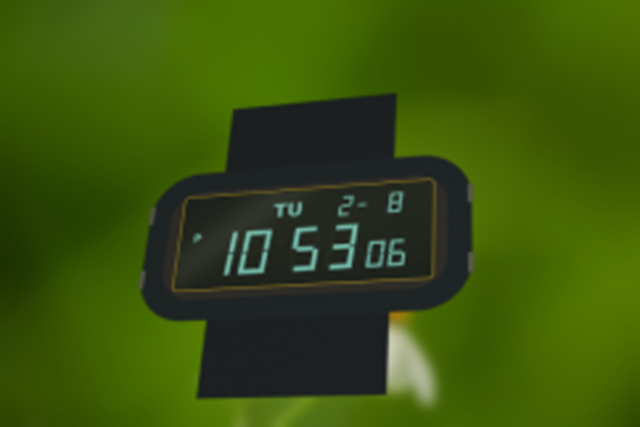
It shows 10.53.06
